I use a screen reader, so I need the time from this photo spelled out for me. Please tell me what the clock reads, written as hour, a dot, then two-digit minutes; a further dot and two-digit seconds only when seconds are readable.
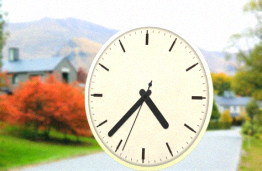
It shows 4.37.34
